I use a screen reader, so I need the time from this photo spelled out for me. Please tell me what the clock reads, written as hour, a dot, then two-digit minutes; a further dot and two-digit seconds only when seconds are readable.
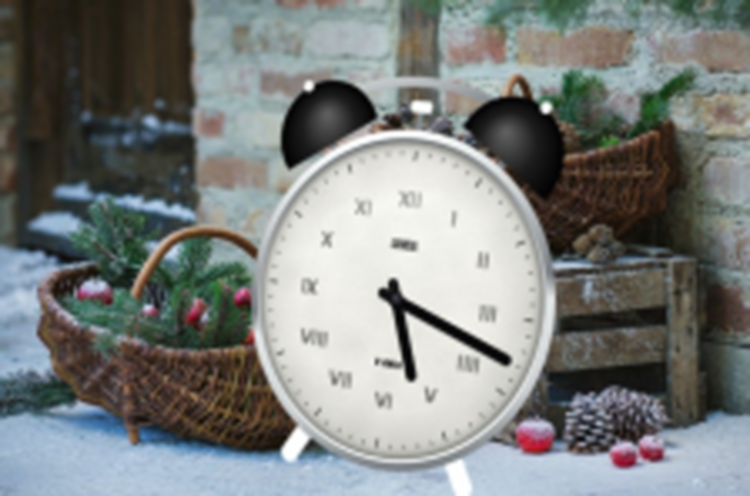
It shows 5.18
